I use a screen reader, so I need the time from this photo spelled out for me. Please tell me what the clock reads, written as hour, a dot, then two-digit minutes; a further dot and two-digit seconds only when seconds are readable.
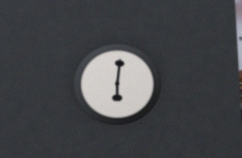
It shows 6.01
